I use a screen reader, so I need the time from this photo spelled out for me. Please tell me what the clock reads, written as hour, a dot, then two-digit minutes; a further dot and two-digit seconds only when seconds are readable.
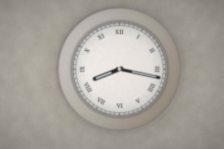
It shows 8.17
